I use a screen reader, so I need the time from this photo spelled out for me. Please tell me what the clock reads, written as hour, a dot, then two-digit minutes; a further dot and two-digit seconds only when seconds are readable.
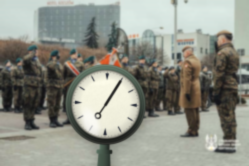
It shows 7.05
